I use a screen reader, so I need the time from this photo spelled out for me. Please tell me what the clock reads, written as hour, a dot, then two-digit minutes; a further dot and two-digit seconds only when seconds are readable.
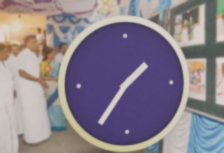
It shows 1.36
